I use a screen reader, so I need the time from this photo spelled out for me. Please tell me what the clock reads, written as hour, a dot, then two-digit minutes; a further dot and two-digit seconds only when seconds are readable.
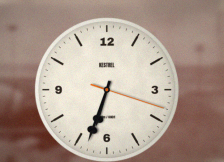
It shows 6.33.18
